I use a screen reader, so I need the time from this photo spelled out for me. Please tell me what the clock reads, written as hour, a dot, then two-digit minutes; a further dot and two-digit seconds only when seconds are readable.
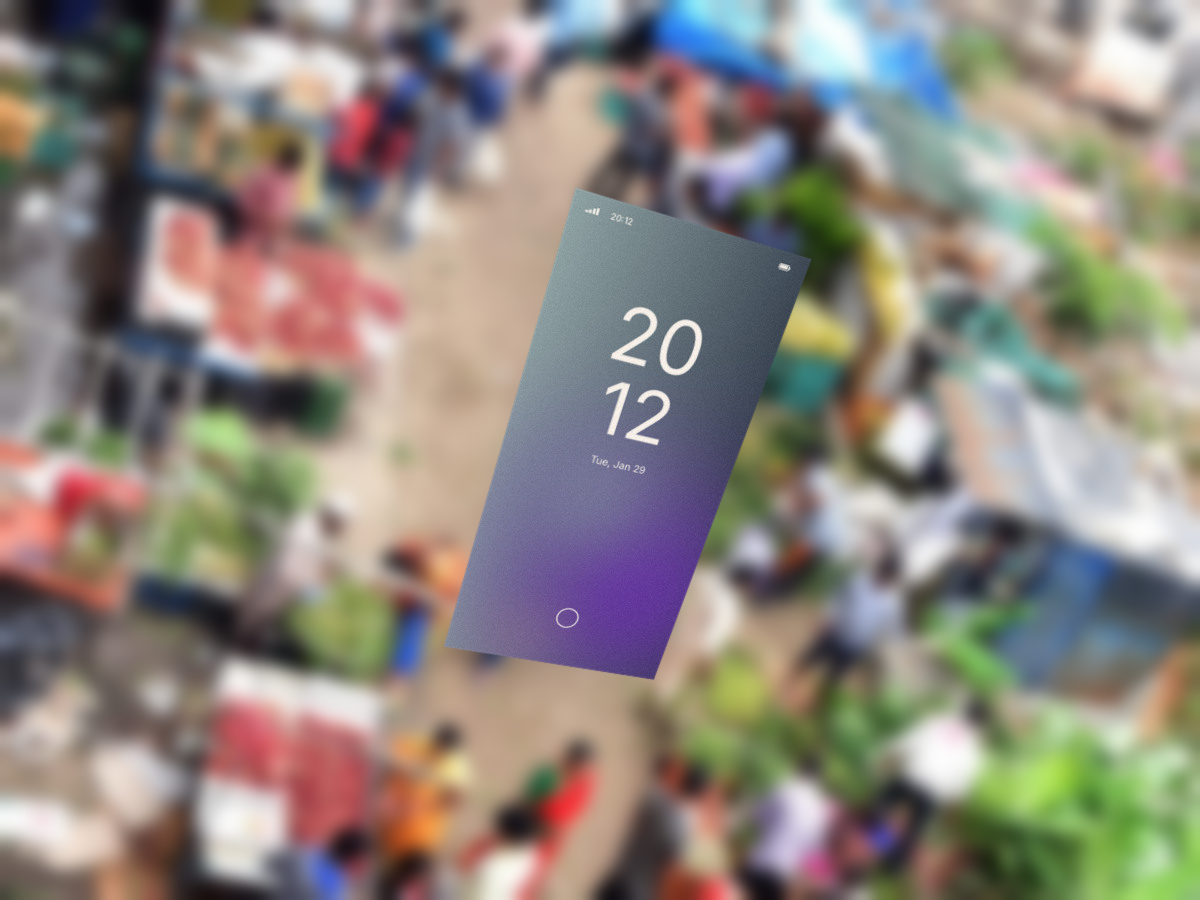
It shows 20.12
